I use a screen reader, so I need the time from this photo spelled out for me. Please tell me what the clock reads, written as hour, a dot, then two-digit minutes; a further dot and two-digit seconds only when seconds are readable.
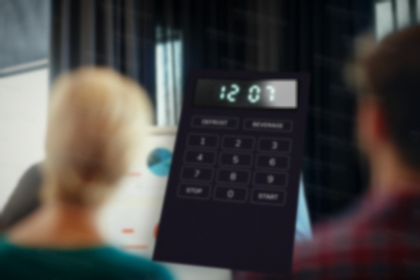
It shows 12.07
